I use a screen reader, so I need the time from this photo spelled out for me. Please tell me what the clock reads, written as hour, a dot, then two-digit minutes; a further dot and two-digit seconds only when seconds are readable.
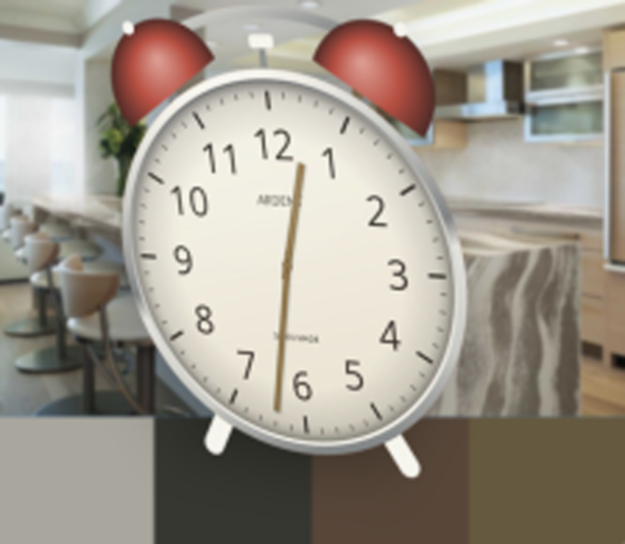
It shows 12.32
